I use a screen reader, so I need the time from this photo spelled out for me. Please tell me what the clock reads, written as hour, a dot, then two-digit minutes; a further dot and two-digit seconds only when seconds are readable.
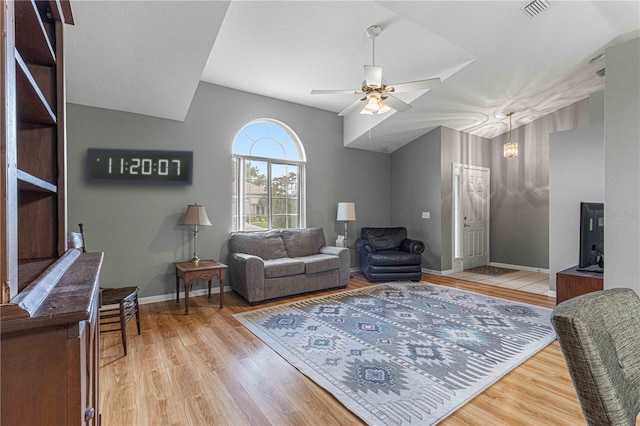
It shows 11.20.07
